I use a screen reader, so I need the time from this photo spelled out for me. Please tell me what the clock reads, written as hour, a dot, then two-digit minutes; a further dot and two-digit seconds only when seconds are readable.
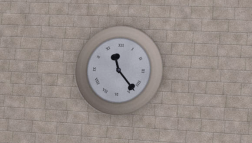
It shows 11.23
